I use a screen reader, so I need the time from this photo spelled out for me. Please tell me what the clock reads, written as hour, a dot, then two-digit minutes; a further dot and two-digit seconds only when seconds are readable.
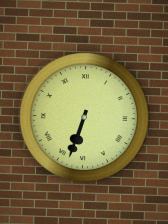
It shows 6.33
